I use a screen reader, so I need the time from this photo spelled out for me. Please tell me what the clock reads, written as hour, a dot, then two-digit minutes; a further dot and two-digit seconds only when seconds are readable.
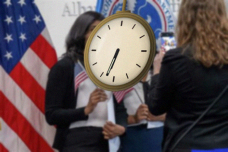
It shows 6.33
